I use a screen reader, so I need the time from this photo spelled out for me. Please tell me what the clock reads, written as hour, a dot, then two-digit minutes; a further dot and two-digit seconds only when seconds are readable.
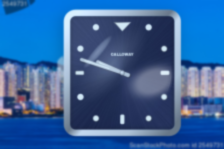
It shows 9.48
